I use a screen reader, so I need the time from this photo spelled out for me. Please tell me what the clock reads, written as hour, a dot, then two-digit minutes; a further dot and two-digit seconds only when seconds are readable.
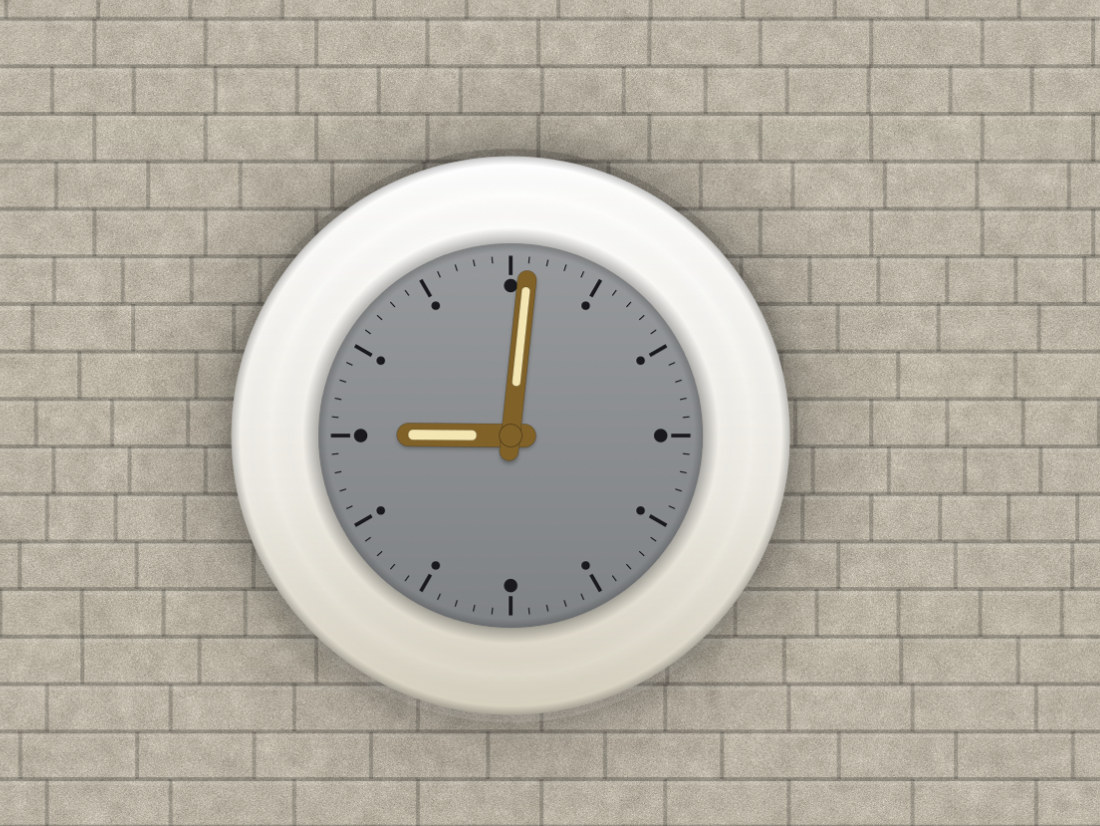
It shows 9.01
